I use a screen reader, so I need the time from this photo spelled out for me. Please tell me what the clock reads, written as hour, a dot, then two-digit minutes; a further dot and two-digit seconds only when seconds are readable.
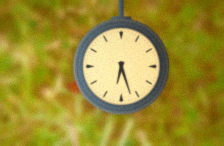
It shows 6.27
